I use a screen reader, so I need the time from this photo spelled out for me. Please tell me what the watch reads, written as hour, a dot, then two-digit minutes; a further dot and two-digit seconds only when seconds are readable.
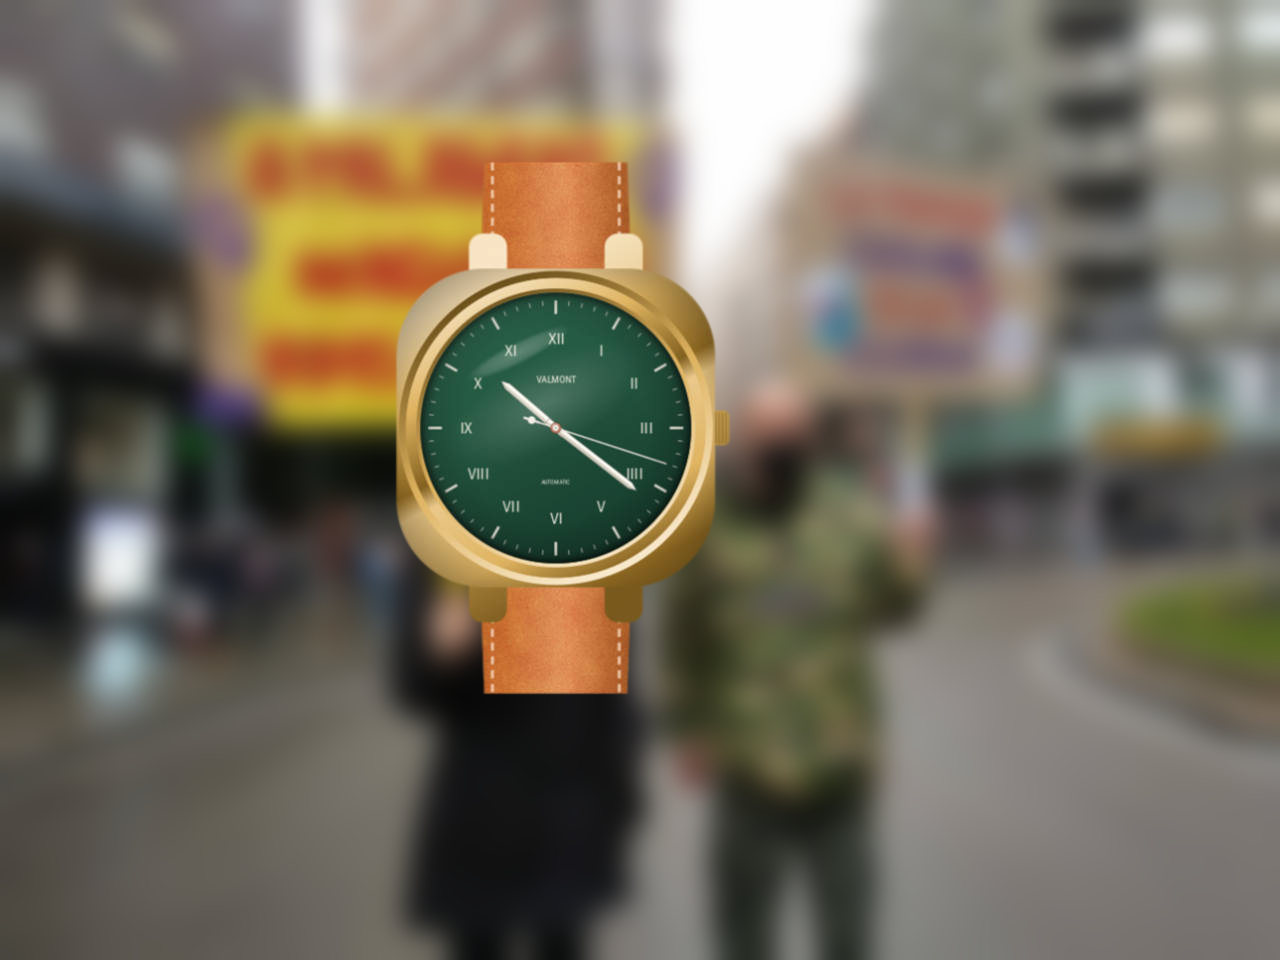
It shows 10.21.18
